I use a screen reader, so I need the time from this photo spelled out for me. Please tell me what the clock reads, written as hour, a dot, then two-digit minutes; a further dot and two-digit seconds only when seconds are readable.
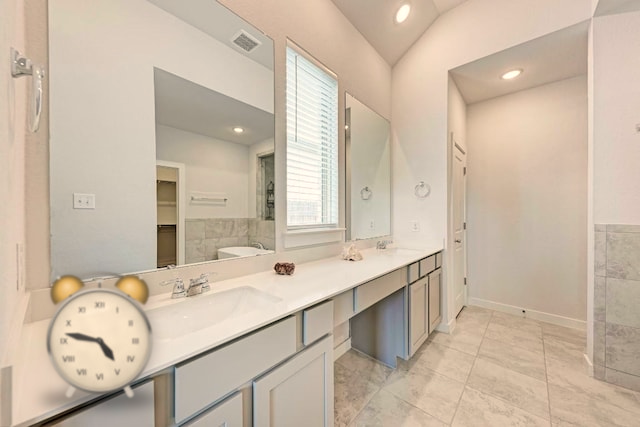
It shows 4.47
